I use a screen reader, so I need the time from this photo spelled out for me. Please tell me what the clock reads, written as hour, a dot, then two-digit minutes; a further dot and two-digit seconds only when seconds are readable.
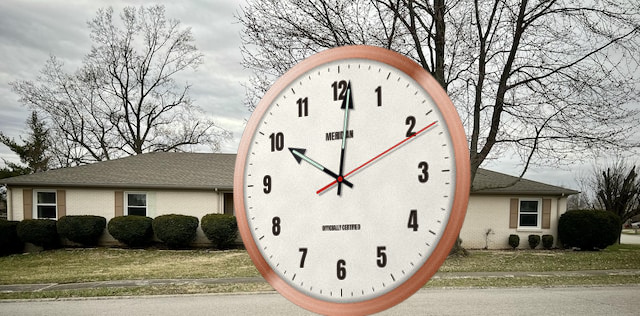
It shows 10.01.11
